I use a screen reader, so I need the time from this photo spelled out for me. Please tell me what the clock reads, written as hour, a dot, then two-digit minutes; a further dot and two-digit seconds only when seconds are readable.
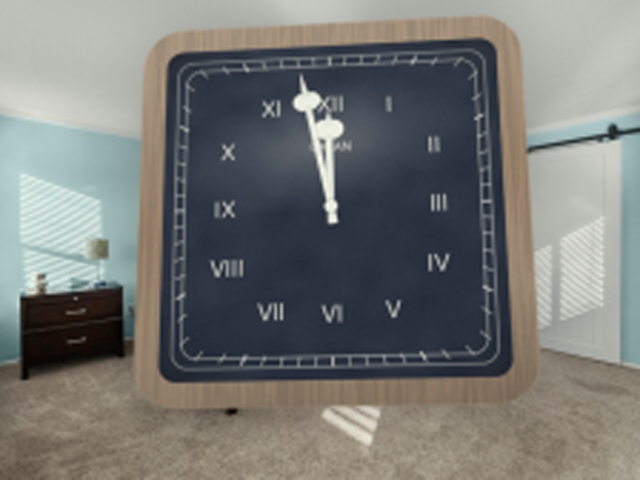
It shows 11.58
